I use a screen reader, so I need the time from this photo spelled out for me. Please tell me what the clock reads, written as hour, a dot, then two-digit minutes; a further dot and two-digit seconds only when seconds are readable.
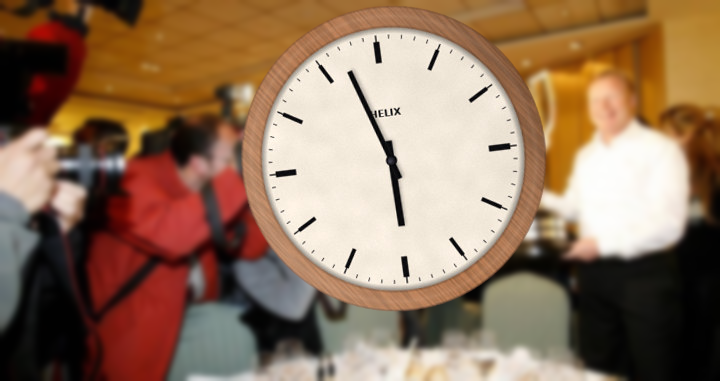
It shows 5.57
